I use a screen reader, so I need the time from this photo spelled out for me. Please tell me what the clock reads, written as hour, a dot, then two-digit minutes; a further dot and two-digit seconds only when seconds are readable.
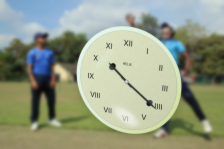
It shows 10.21
